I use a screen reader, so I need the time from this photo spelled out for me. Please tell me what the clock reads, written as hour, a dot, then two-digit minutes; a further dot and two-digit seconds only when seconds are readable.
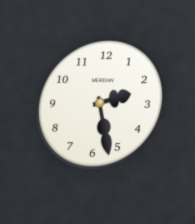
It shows 2.27
